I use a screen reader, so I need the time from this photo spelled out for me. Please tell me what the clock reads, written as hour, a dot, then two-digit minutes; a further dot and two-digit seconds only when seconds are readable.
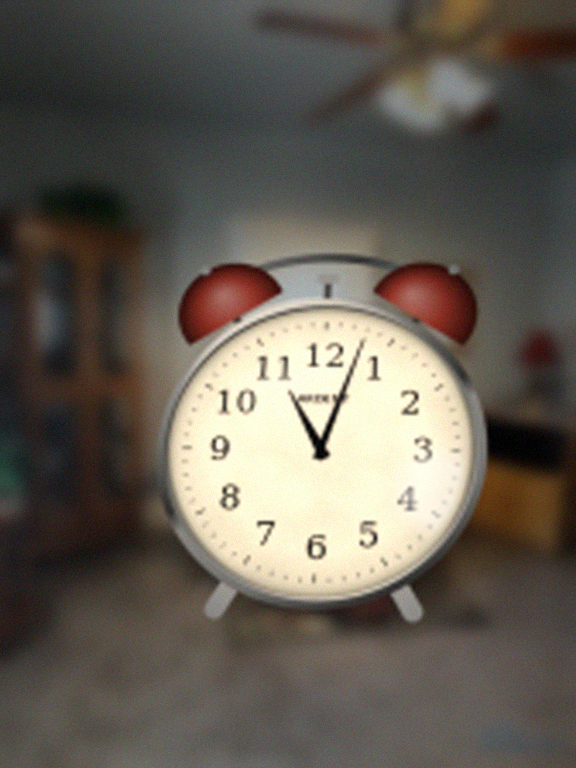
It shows 11.03
